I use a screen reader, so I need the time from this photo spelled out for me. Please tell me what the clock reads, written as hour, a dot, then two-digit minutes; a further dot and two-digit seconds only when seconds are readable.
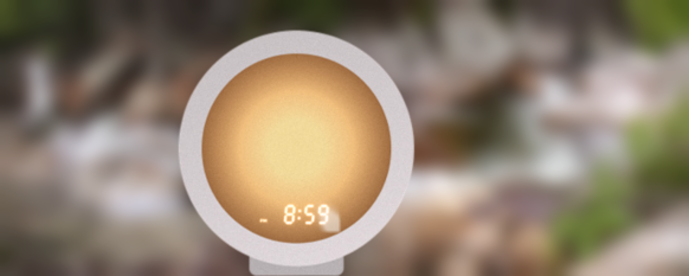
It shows 8.59
